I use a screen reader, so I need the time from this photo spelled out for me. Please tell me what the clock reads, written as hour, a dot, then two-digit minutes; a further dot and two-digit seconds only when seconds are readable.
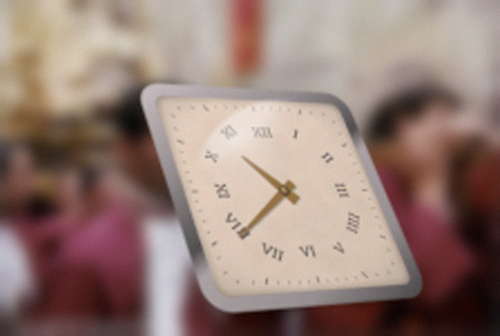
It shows 10.39
